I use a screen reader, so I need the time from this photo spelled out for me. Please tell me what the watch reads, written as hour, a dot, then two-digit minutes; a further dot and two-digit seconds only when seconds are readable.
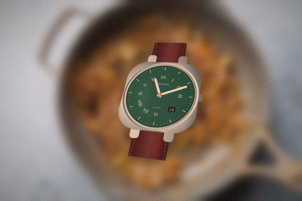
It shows 11.11
